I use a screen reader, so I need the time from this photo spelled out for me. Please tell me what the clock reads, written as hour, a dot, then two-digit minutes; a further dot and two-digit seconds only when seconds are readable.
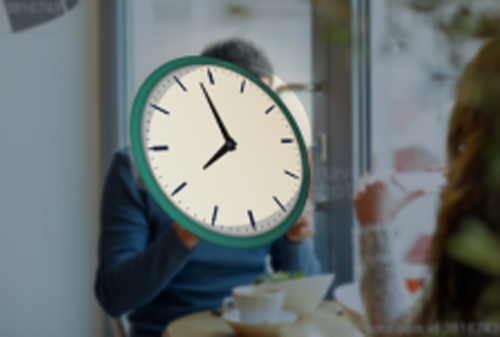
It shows 7.58
